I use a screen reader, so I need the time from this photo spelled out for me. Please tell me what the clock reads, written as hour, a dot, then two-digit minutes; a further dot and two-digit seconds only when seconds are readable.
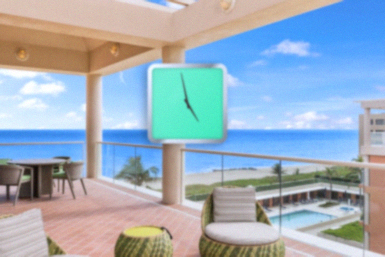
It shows 4.58
